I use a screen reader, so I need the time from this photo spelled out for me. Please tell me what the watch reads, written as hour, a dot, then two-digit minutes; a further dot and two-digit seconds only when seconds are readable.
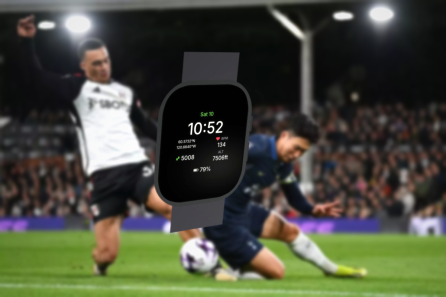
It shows 10.52
